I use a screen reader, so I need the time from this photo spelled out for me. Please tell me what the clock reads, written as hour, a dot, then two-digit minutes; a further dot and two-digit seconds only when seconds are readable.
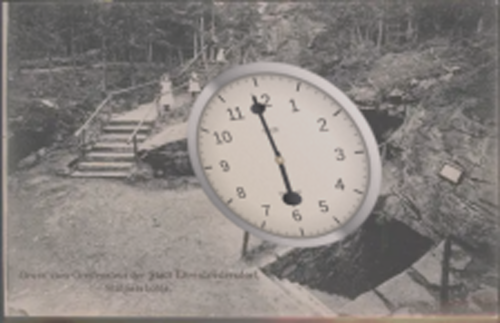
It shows 5.59
